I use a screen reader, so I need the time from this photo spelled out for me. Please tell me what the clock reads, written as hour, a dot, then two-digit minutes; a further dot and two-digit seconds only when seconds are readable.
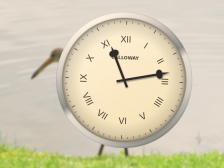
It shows 11.13
